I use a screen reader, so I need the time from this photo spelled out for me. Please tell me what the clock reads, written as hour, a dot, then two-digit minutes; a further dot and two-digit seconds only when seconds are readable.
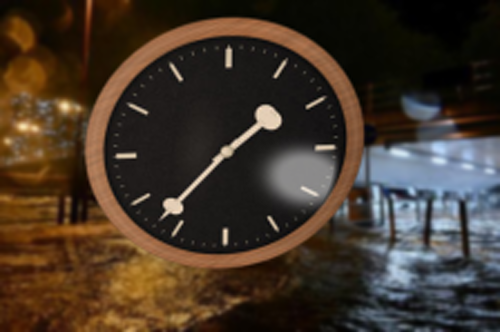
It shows 1.37
